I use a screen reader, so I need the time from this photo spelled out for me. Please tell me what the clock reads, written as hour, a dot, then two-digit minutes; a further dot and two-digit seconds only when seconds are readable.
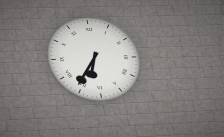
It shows 6.36
